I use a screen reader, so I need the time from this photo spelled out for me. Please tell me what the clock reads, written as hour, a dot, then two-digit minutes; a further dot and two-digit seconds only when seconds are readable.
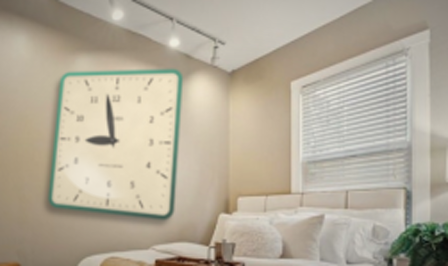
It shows 8.58
